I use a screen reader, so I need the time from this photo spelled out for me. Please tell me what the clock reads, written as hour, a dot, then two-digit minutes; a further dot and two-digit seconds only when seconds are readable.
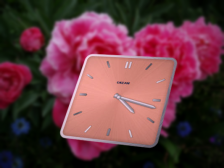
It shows 4.17
